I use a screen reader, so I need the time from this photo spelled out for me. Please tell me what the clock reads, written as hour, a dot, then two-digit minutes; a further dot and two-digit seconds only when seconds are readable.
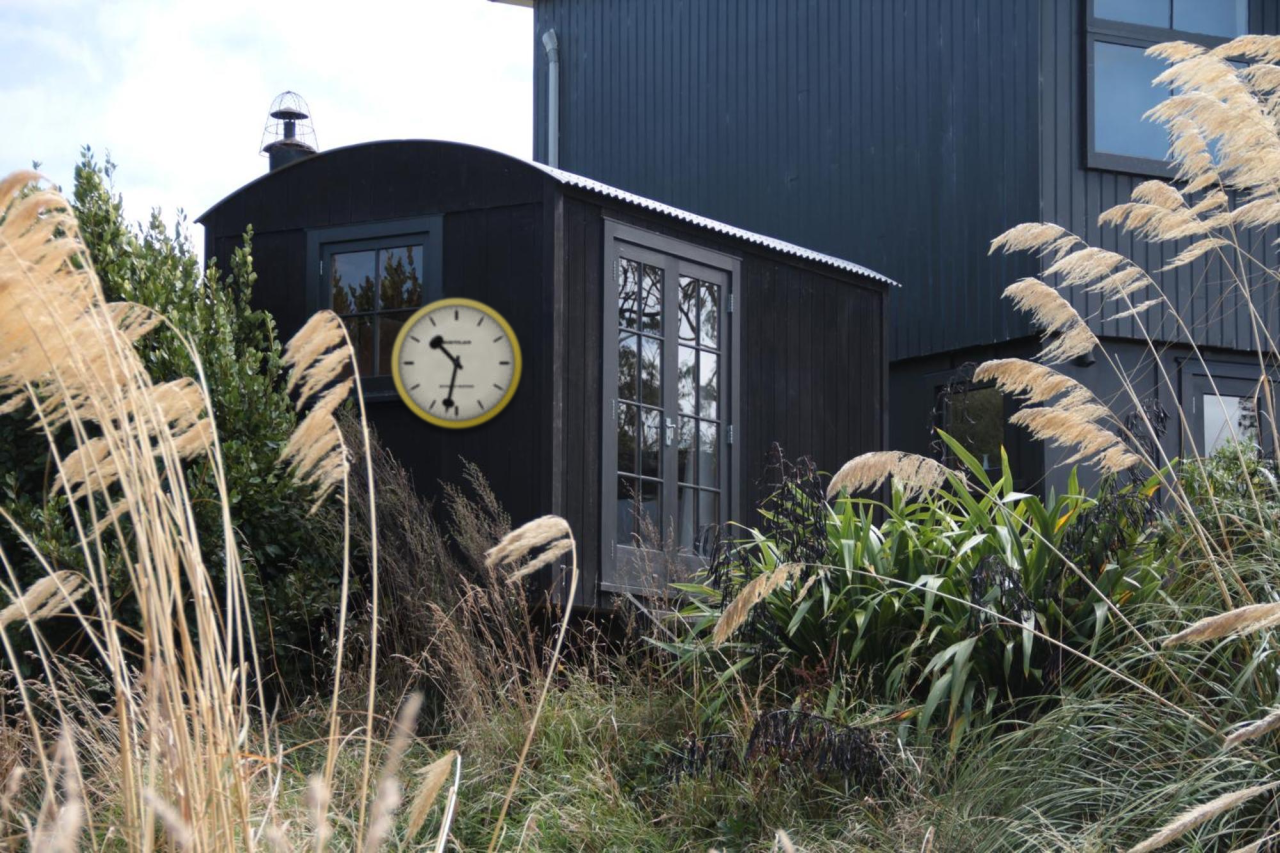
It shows 10.32
